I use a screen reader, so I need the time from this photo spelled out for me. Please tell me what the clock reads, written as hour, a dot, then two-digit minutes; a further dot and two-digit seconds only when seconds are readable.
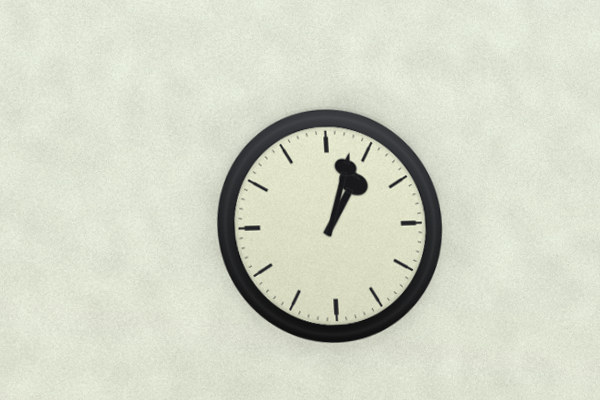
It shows 1.03
